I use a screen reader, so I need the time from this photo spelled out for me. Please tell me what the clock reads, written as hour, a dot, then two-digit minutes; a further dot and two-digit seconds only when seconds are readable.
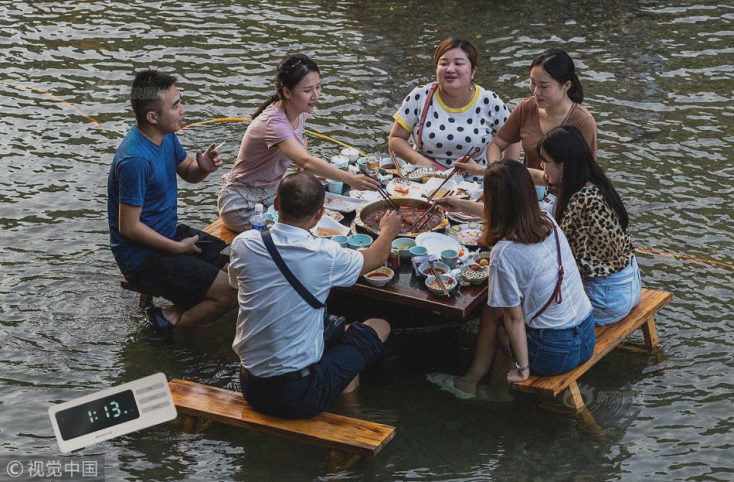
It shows 1.13
